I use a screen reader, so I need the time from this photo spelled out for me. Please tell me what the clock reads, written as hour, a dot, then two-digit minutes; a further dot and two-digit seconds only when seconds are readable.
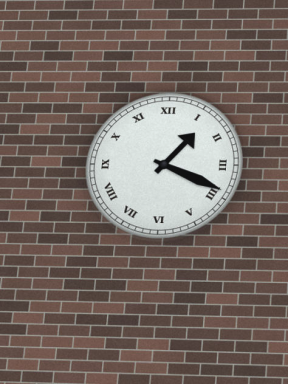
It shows 1.19
